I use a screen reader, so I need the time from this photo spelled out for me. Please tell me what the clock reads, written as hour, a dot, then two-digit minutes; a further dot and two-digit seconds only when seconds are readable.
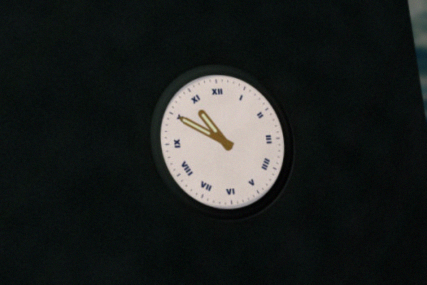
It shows 10.50
